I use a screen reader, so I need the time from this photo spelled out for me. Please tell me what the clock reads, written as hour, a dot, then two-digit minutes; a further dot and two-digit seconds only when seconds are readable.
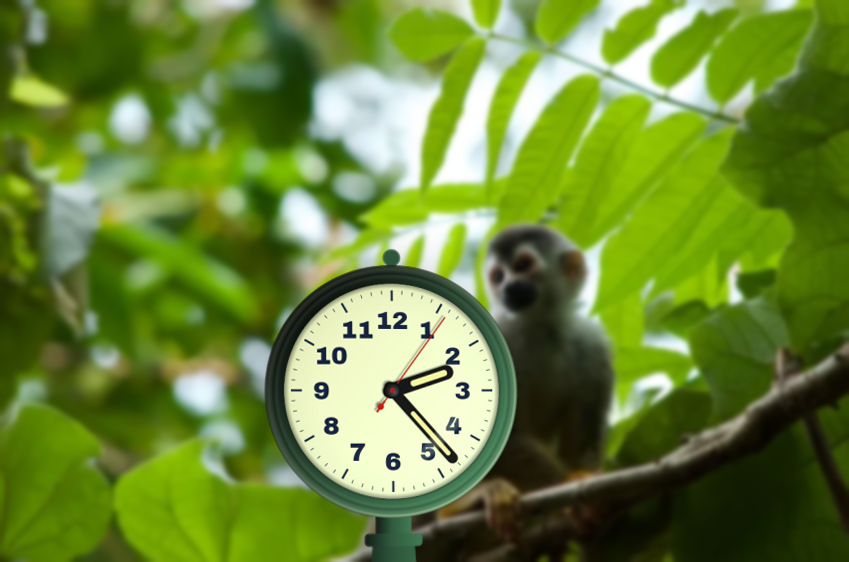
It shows 2.23.06
